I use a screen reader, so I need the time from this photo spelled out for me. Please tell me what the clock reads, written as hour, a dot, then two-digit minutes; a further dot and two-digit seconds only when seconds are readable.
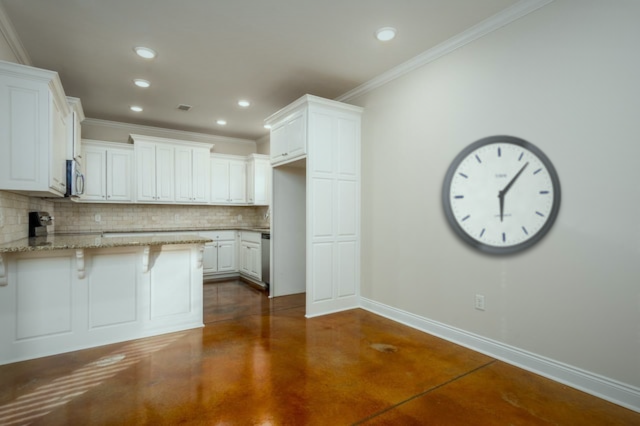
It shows 6.07
